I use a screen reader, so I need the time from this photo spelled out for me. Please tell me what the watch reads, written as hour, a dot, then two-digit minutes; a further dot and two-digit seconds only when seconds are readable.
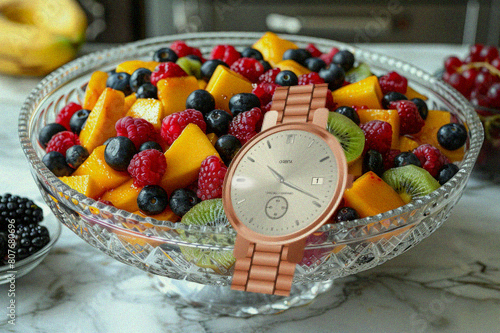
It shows 10.19
